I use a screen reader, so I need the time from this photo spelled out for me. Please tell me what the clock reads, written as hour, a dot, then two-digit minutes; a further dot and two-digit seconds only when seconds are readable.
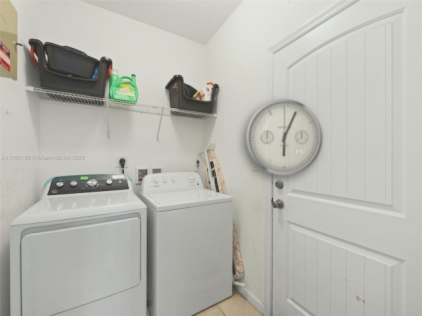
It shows 6.04
